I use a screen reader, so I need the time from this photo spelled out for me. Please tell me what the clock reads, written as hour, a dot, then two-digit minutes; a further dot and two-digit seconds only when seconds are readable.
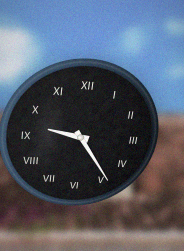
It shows 9.24
